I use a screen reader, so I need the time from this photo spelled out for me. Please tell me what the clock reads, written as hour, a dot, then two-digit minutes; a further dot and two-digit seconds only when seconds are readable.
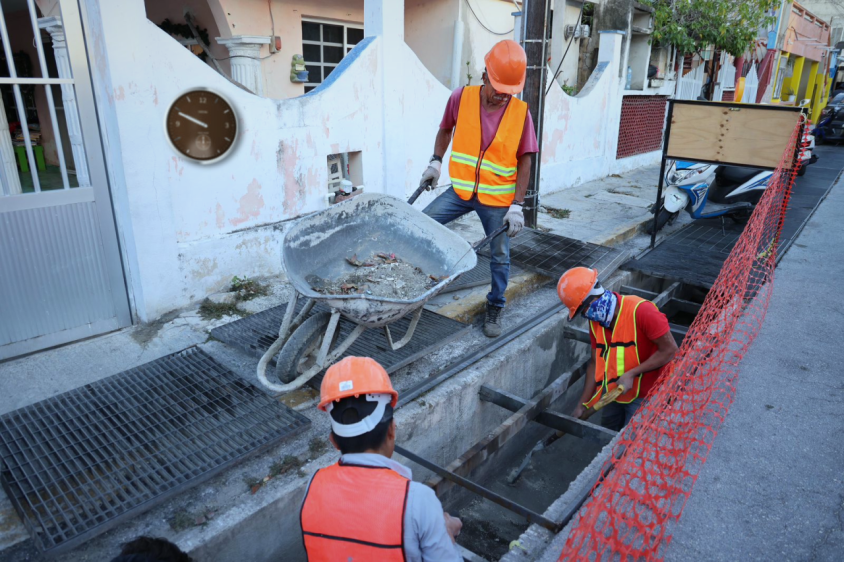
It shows 9.49
